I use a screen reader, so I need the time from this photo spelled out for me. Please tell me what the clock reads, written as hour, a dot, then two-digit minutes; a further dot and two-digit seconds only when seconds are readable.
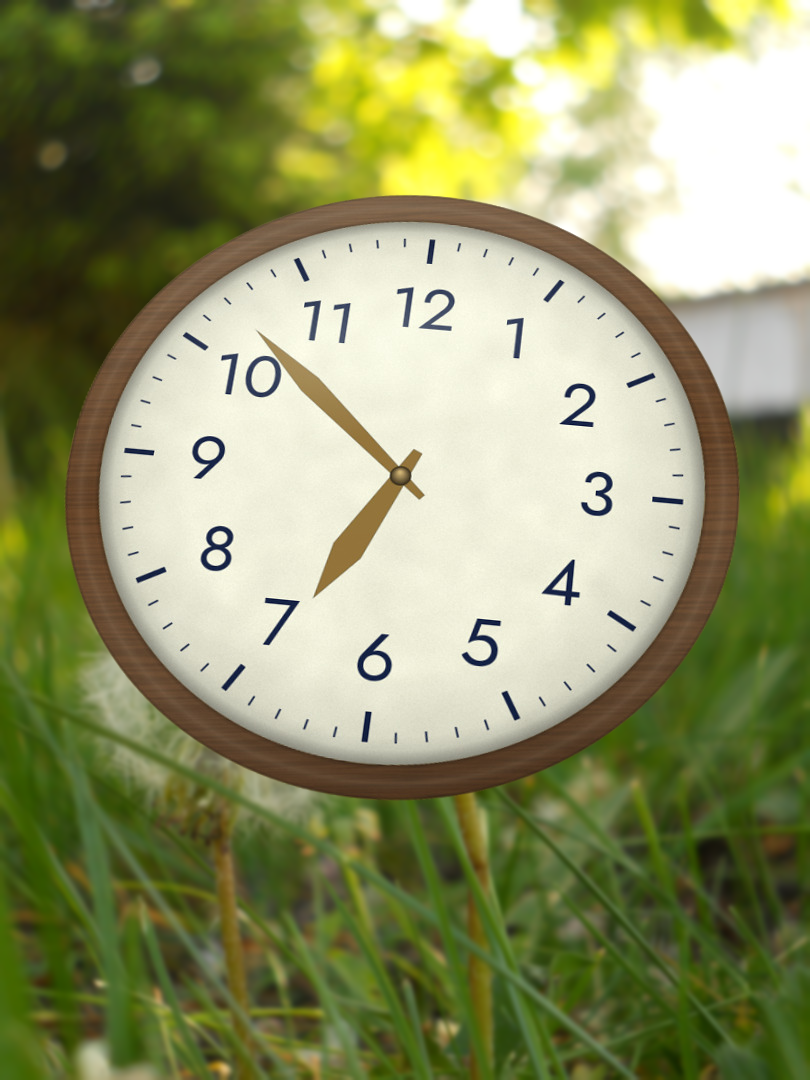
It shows 6.52
